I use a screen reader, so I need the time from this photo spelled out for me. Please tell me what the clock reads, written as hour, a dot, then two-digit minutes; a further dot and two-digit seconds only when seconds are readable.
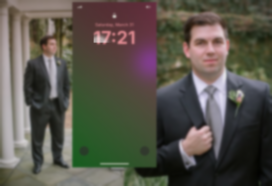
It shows 17.21
